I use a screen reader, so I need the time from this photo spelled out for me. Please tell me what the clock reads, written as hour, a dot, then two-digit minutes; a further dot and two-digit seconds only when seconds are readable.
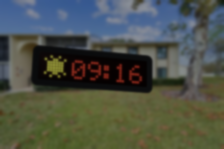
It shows 9.16
